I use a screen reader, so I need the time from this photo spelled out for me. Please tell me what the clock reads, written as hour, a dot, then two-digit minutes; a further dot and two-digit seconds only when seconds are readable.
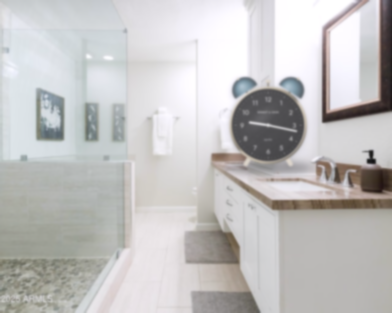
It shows 9.17
